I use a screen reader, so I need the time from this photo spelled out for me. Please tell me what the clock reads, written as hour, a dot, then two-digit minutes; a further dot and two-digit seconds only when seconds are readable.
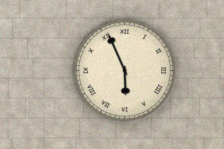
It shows 5.56
